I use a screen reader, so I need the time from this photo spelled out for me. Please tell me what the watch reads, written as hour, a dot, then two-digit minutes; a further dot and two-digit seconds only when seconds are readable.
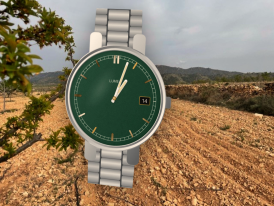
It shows 1.03
